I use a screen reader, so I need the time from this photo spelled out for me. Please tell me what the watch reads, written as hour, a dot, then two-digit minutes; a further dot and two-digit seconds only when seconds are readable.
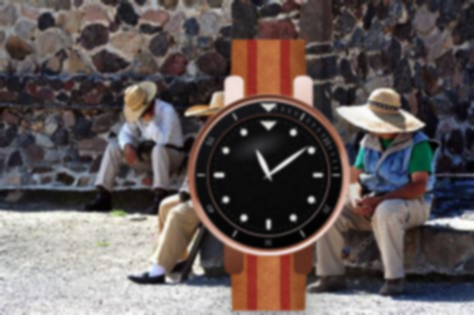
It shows 11.09
